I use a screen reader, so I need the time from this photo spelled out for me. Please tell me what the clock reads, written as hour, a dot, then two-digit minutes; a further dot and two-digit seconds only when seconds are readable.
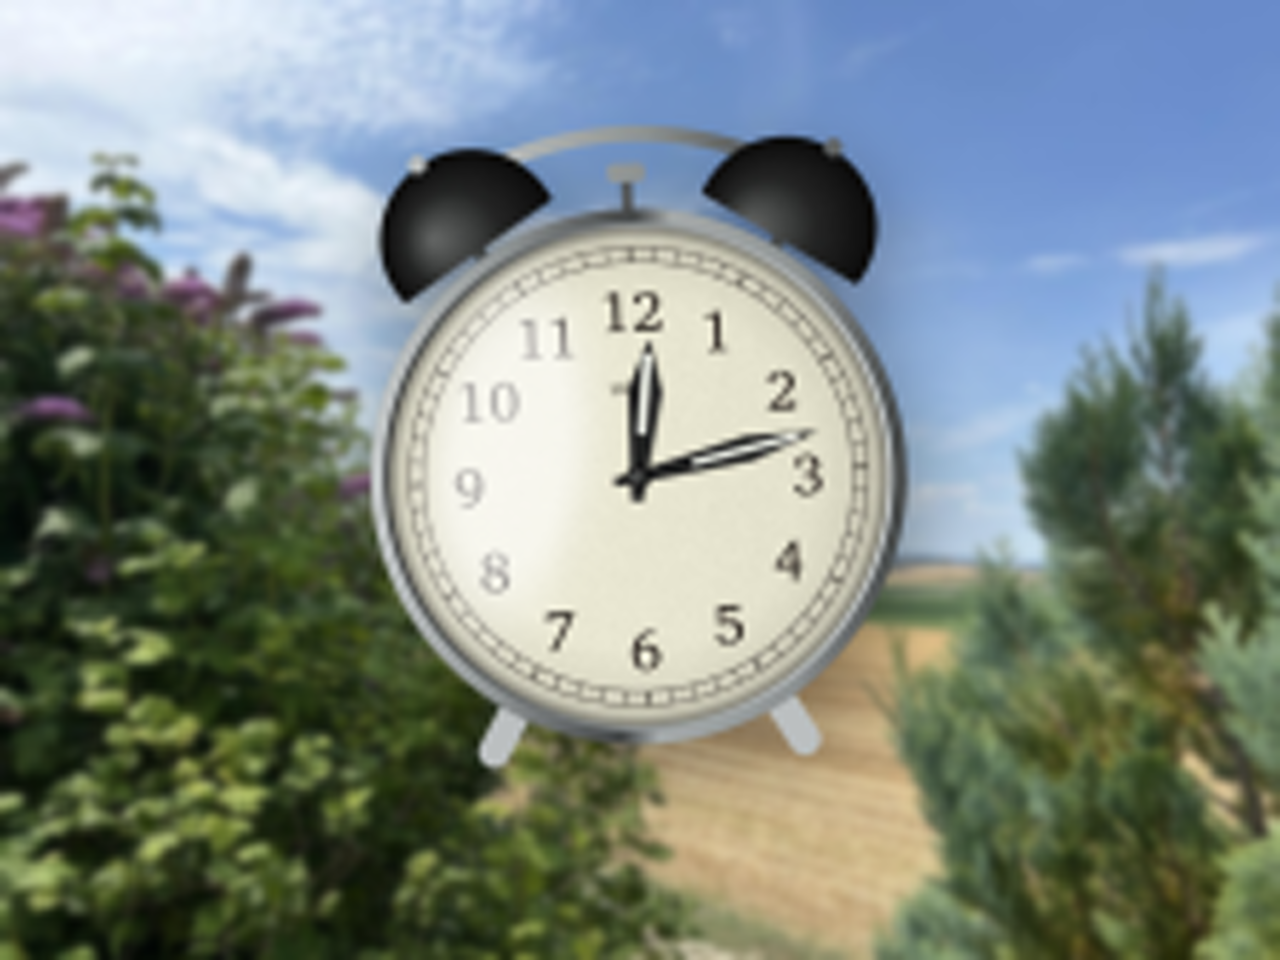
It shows 12.13
